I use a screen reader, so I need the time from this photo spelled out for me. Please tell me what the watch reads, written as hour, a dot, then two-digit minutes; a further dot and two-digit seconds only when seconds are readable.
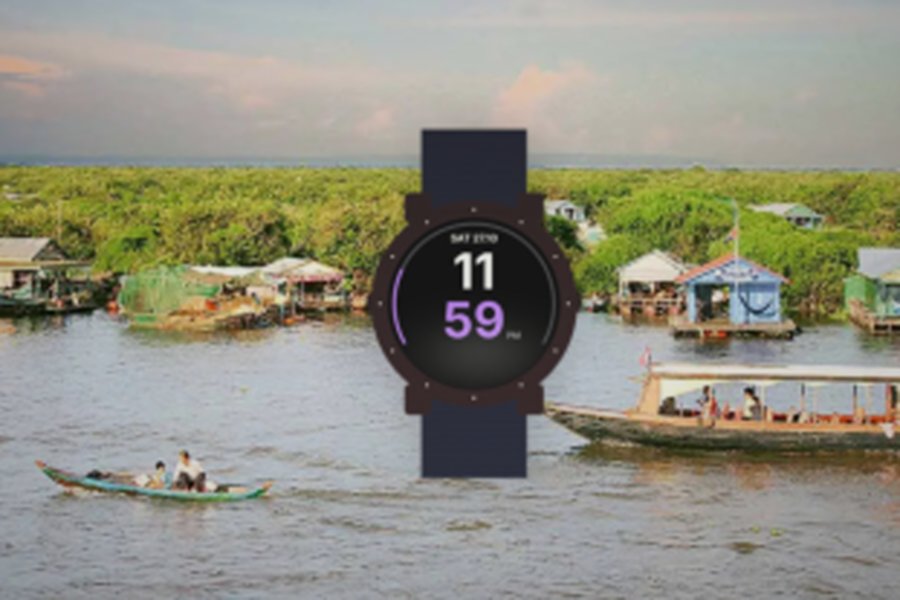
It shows 11.59
